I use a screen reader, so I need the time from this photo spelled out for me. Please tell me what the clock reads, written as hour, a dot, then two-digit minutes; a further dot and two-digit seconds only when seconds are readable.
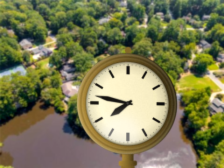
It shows 7.47
